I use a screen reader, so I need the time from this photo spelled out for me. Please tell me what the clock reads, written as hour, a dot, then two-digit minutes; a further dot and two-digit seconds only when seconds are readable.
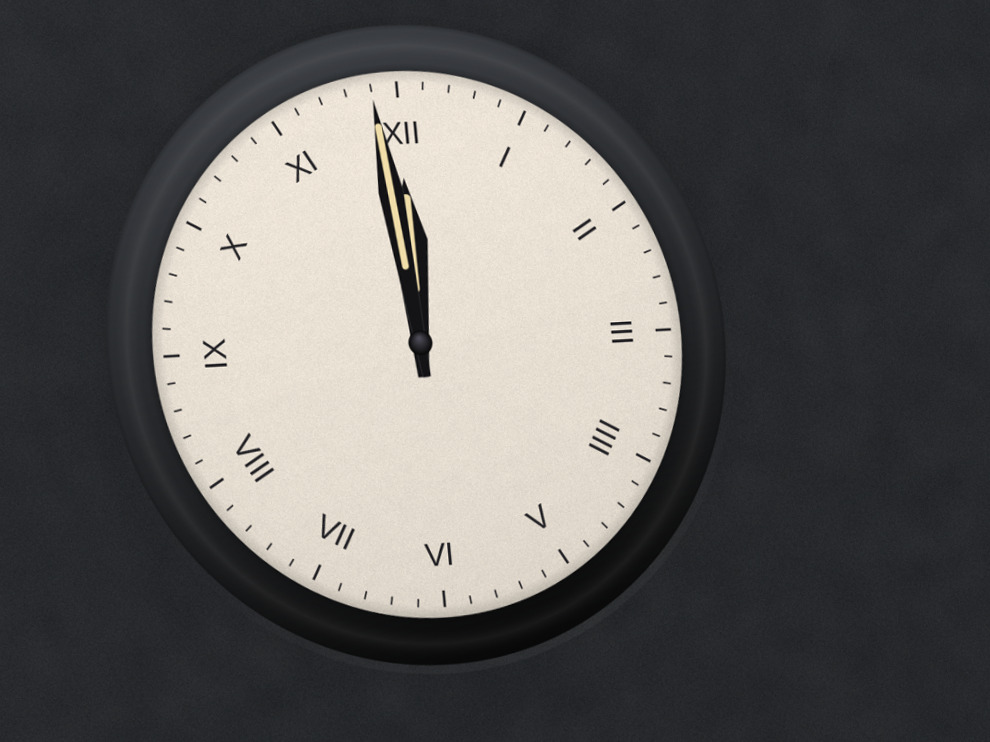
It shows 11.59
